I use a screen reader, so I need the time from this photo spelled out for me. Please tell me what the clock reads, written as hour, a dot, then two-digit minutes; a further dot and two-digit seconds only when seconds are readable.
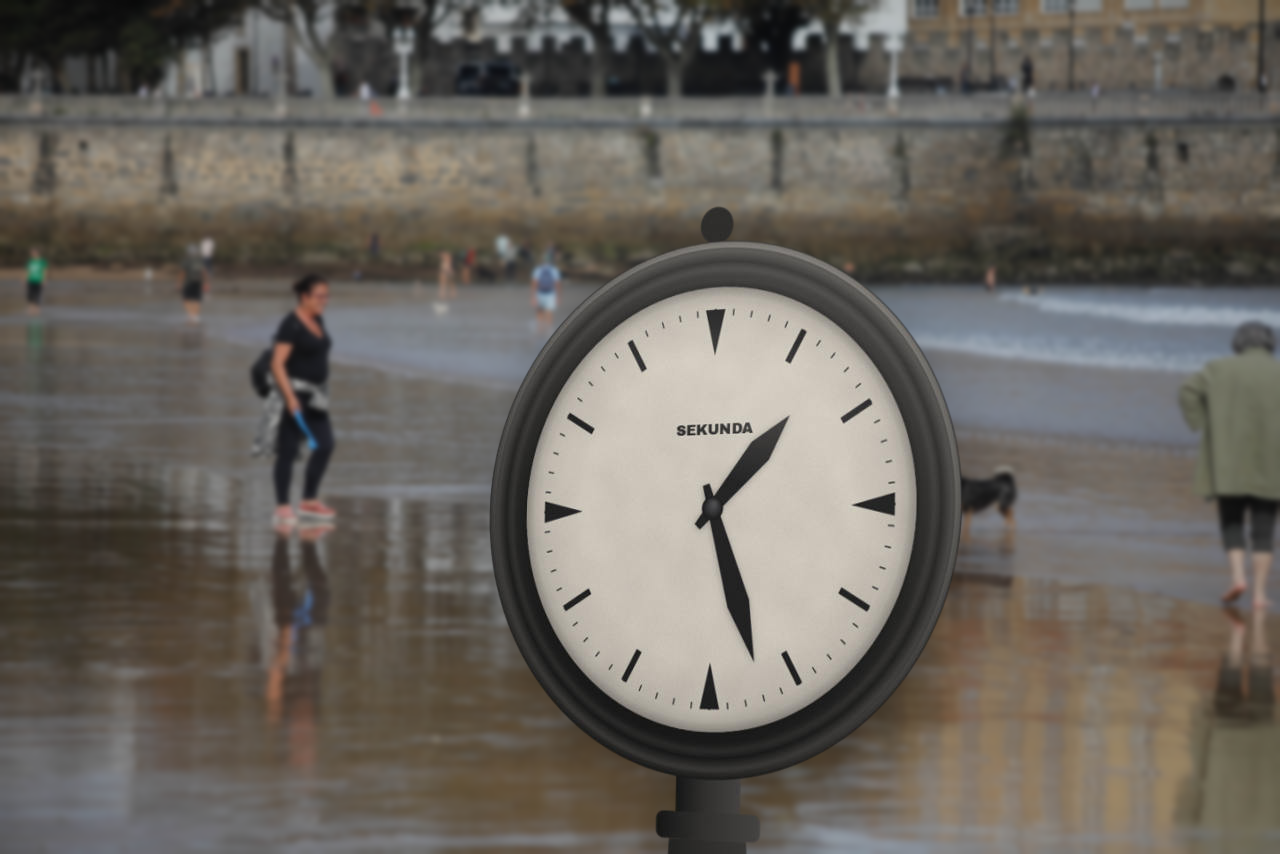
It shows 1.27
